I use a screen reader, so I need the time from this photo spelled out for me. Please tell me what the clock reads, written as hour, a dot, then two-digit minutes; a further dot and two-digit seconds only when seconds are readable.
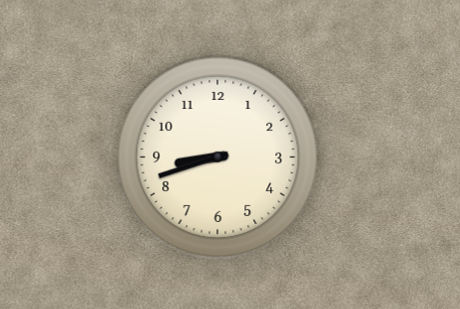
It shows 8.42
